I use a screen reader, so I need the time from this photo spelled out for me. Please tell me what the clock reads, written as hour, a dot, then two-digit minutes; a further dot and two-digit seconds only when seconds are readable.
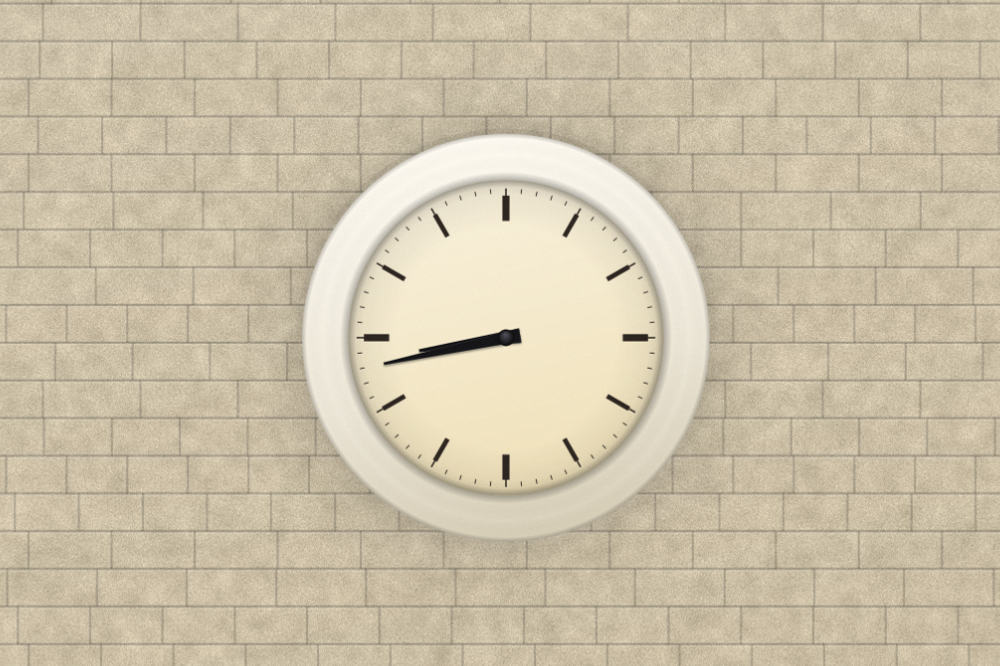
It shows 8.43
